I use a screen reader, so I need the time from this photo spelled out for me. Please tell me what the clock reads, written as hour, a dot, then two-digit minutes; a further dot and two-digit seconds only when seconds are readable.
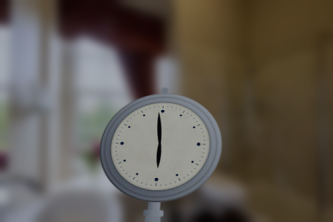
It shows 5.59
